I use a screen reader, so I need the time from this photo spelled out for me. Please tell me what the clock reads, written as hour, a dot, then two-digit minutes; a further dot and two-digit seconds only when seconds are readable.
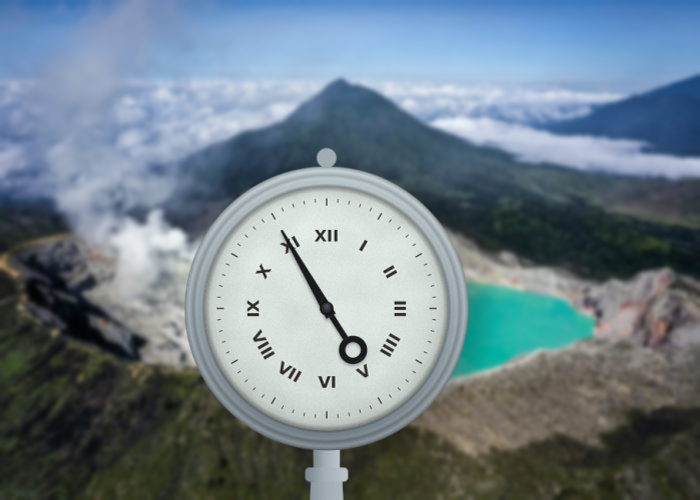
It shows 4.55
